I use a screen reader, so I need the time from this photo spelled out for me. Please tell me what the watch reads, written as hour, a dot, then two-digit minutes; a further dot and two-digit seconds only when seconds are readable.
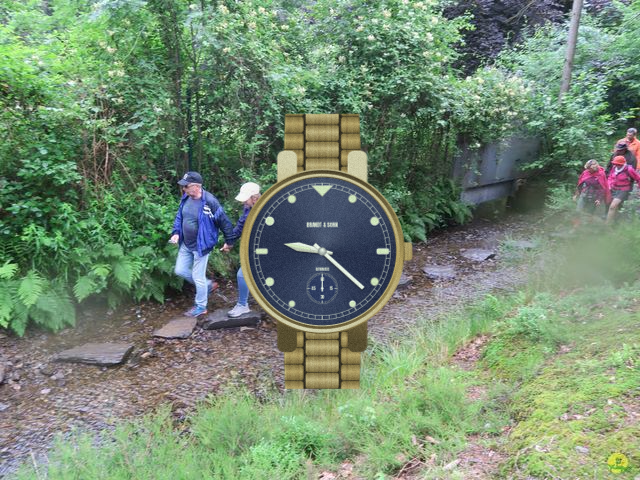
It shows 9.22
